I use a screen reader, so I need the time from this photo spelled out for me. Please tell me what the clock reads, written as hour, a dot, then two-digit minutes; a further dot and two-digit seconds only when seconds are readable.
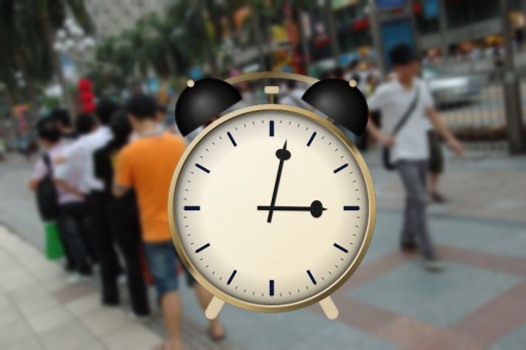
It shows 3.02
